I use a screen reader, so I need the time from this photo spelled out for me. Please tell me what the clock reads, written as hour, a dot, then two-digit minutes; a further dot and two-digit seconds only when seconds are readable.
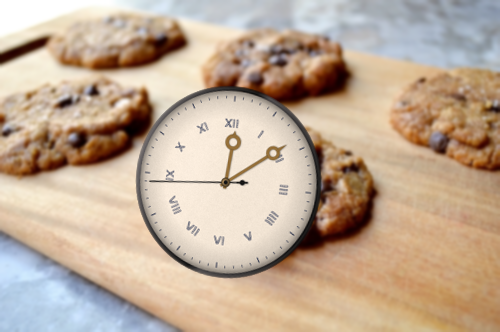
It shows 12.08.44
